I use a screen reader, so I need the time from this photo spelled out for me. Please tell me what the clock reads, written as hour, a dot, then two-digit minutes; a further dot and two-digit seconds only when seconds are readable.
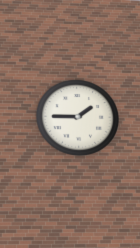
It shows 1.45
